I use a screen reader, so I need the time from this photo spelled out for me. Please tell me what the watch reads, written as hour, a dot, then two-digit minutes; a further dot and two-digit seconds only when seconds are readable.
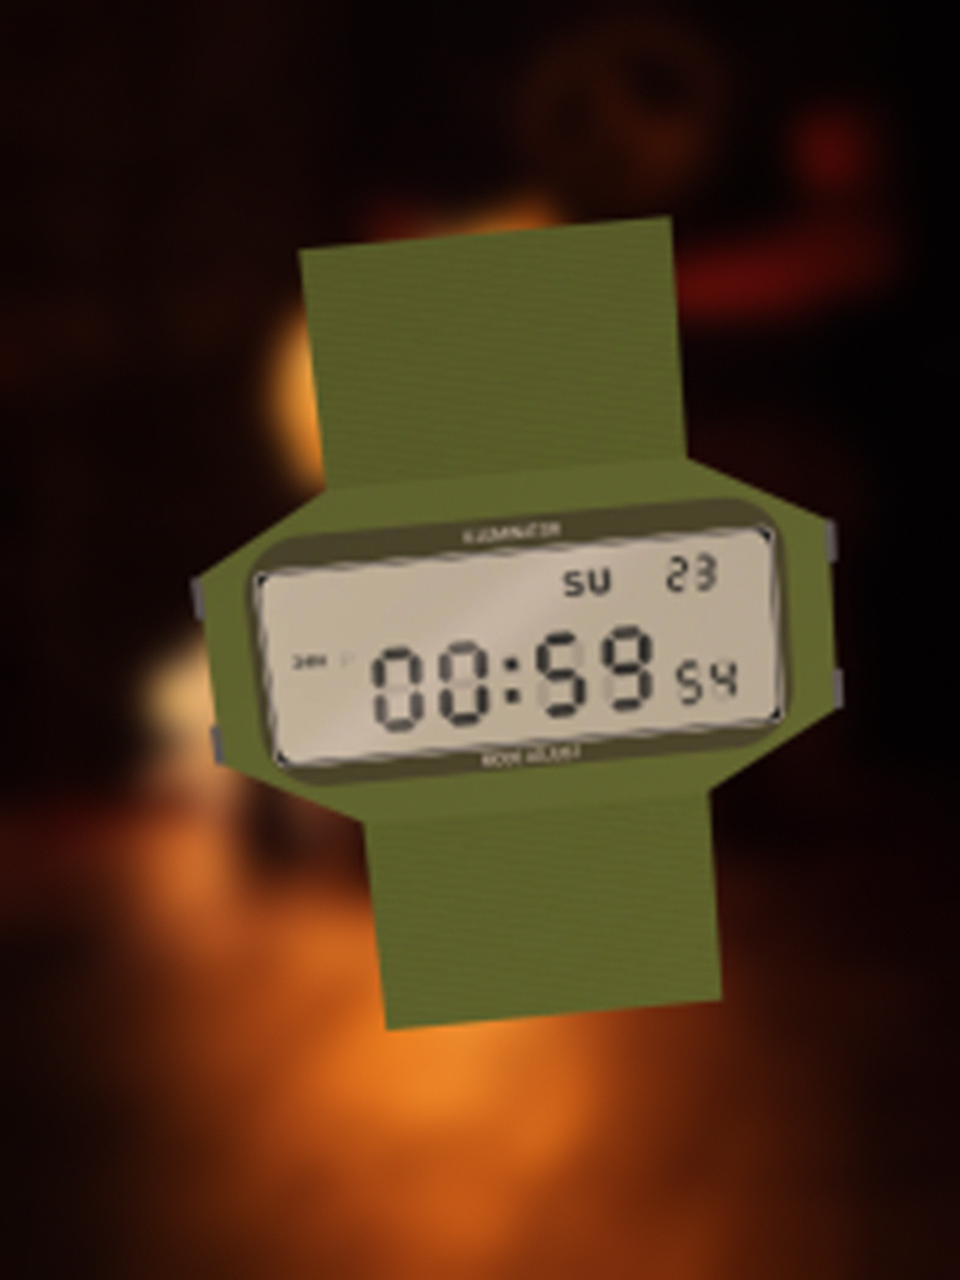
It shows 0.59.54
